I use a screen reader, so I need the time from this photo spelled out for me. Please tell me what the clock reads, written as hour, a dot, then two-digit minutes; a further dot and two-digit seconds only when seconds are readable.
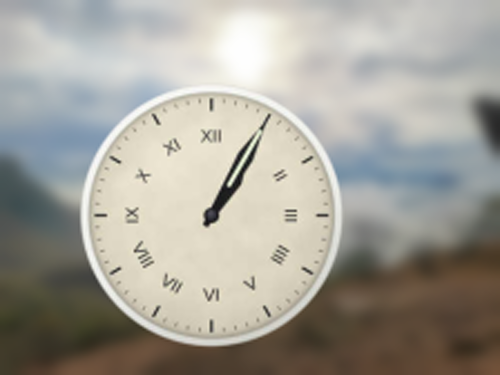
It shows 1.05
